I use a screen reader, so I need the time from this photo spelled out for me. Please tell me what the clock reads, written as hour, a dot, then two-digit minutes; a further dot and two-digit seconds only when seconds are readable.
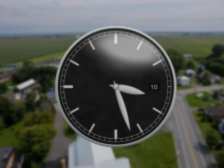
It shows 3.27
